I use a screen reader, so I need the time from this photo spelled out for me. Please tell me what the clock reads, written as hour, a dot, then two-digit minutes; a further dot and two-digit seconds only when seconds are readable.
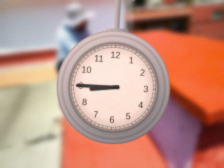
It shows 8.45
